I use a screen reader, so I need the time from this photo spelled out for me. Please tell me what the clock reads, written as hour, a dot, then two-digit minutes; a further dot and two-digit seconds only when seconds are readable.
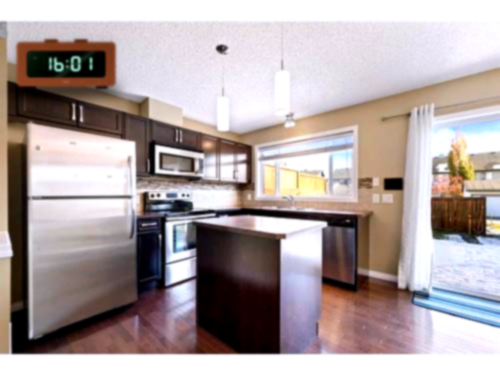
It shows 16.01
